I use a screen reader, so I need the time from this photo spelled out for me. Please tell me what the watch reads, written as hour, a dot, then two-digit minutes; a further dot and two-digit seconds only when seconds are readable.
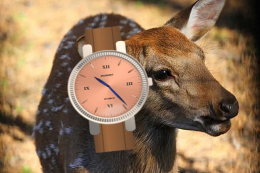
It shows 10.24
